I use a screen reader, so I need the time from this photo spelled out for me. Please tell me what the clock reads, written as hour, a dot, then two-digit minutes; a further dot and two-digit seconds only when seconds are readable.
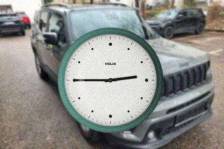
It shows 2.45
